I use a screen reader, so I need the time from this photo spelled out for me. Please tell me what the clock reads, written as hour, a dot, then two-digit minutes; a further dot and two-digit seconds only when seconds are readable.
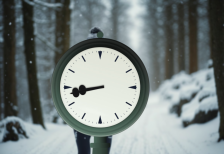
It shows 8.43
